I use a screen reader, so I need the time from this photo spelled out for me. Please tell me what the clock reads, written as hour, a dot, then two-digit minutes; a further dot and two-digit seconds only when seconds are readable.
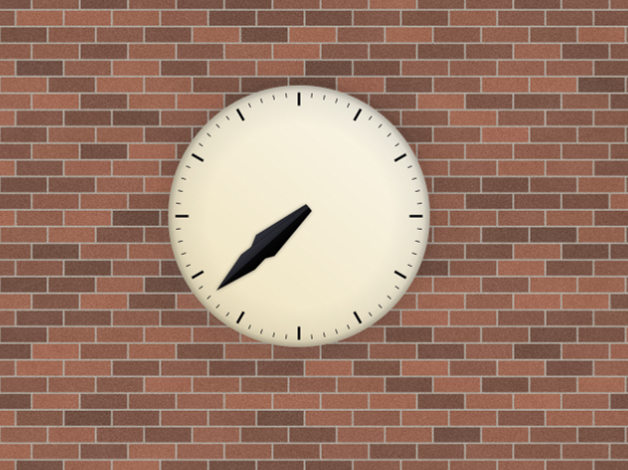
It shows 7.38
